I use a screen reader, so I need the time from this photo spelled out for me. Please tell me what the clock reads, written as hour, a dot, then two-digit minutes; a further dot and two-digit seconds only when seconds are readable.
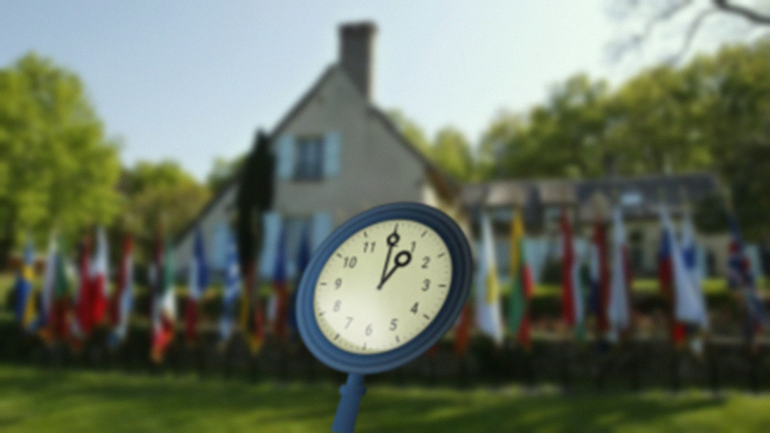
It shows 1.00
